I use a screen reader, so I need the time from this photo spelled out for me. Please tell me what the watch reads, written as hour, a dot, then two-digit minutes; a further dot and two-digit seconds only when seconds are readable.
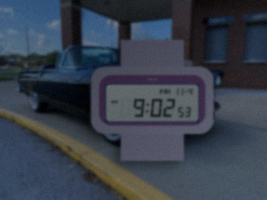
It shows 9.02
